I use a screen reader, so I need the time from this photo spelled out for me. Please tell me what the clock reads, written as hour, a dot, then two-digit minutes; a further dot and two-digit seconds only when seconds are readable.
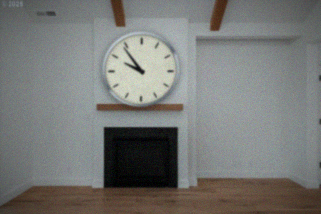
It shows 9.54
